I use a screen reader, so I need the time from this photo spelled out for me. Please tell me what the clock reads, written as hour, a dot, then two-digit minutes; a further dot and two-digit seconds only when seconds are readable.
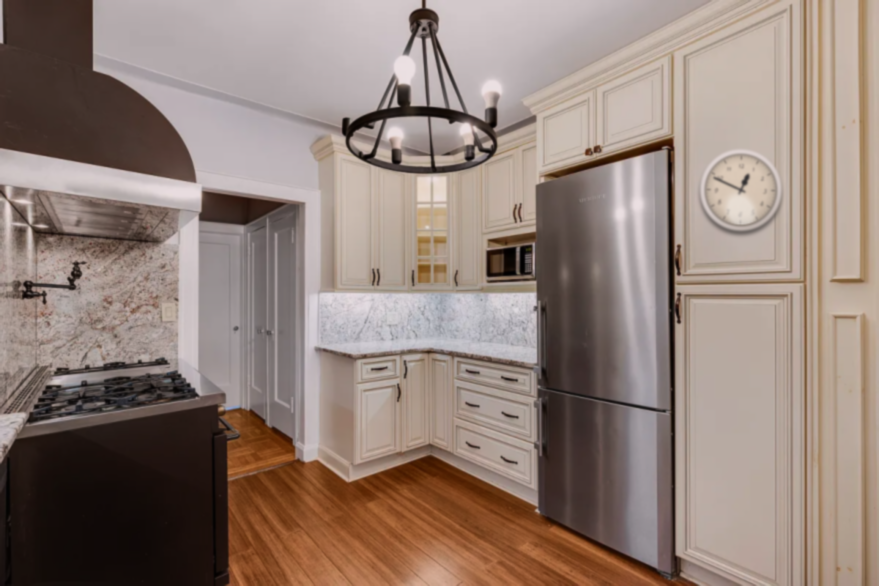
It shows 12.49
